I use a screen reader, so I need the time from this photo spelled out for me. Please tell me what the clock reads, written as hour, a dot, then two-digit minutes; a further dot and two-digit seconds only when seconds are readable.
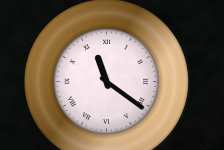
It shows 11.21
